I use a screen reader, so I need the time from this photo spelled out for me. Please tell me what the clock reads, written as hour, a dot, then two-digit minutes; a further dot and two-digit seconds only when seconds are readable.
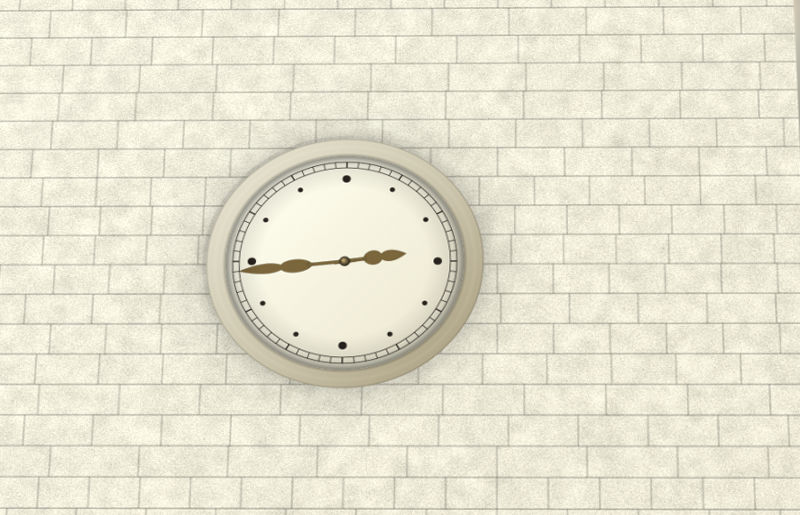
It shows 2.44
